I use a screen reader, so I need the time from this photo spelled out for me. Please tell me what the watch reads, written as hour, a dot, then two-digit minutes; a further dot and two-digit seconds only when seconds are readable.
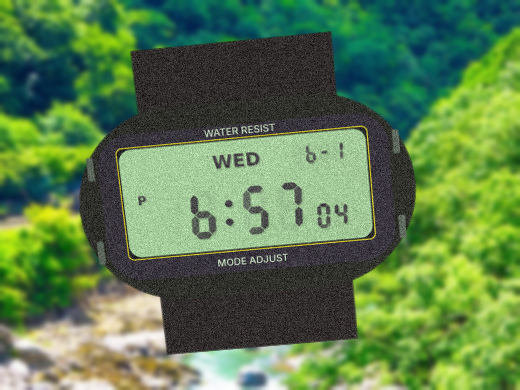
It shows 6.57.04
